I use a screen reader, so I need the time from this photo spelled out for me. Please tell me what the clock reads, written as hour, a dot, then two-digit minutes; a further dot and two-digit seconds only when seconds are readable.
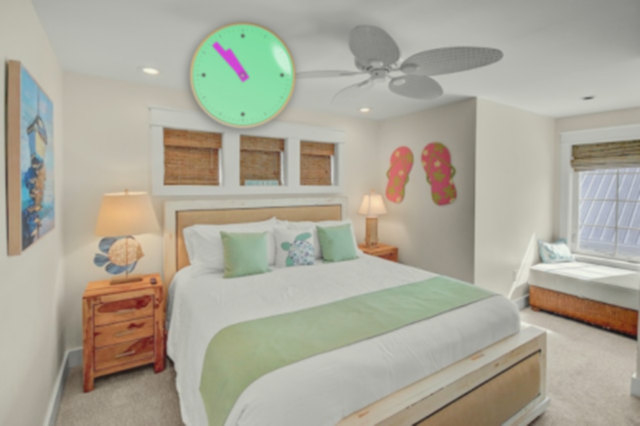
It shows 10.53
